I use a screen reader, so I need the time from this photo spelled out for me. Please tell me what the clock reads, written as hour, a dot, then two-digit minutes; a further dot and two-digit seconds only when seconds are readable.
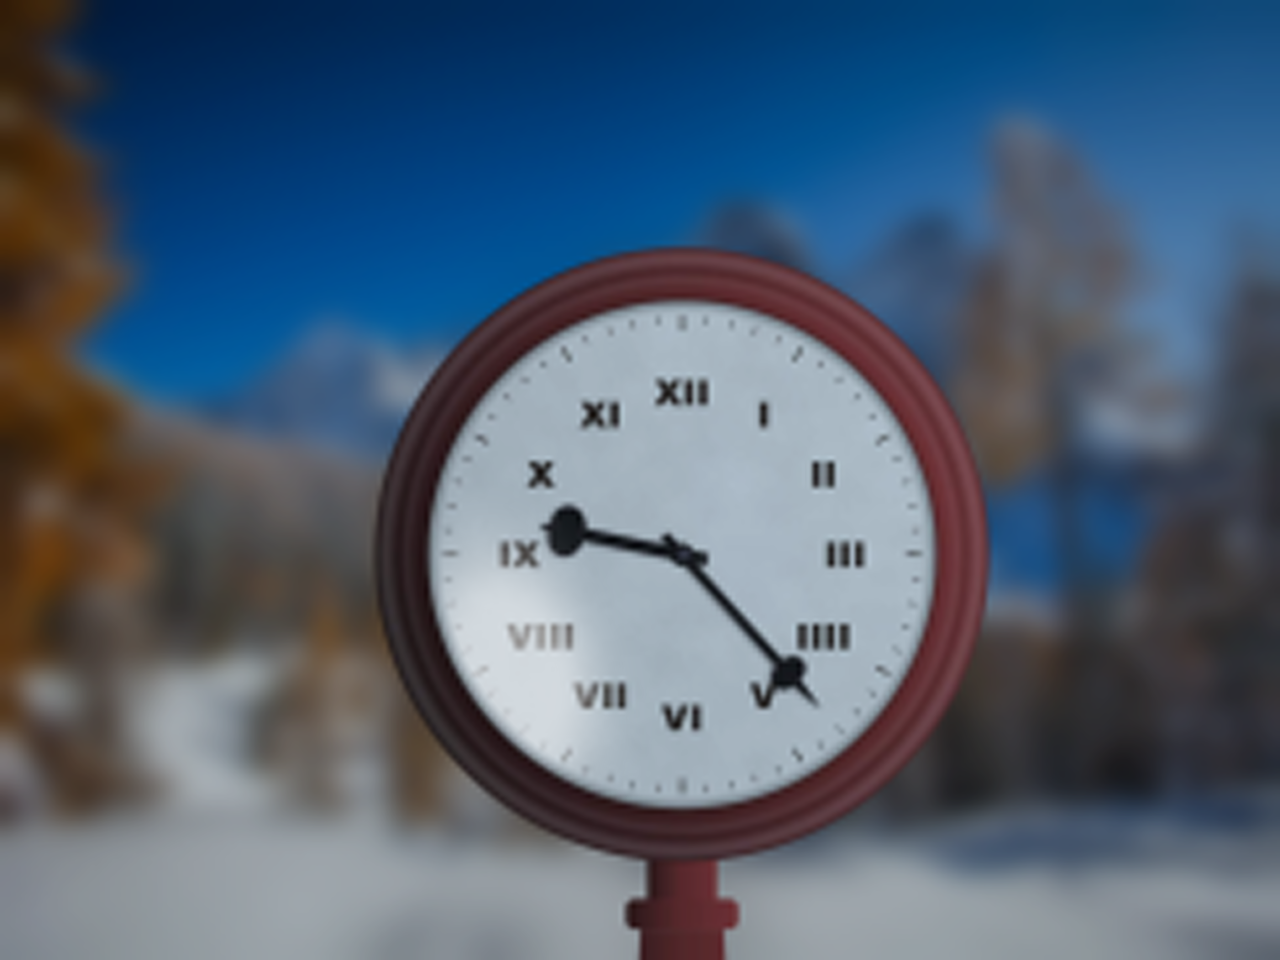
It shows 9.23
